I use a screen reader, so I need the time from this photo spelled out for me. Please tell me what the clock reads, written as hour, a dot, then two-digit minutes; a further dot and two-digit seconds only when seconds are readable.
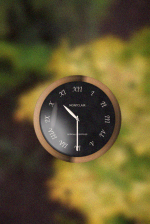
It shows 10.30
